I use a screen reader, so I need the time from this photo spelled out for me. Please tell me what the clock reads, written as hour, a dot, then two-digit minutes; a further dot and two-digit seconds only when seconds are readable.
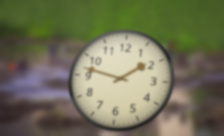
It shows 1.47
